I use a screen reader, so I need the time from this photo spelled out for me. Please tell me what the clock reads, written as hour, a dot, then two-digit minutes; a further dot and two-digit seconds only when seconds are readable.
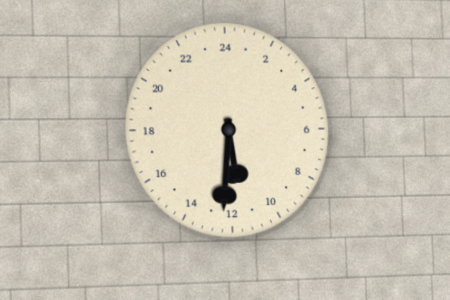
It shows 11.31
